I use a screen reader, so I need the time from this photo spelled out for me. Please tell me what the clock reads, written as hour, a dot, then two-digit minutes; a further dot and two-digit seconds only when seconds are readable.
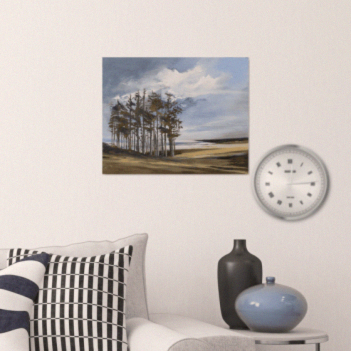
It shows 12.14
